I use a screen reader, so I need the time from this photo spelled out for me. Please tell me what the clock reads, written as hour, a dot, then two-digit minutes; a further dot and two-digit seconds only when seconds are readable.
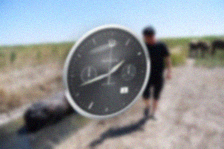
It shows 1.42
